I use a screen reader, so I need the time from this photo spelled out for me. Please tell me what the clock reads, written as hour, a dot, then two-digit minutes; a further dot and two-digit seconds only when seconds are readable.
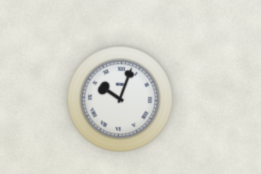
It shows 10.03
